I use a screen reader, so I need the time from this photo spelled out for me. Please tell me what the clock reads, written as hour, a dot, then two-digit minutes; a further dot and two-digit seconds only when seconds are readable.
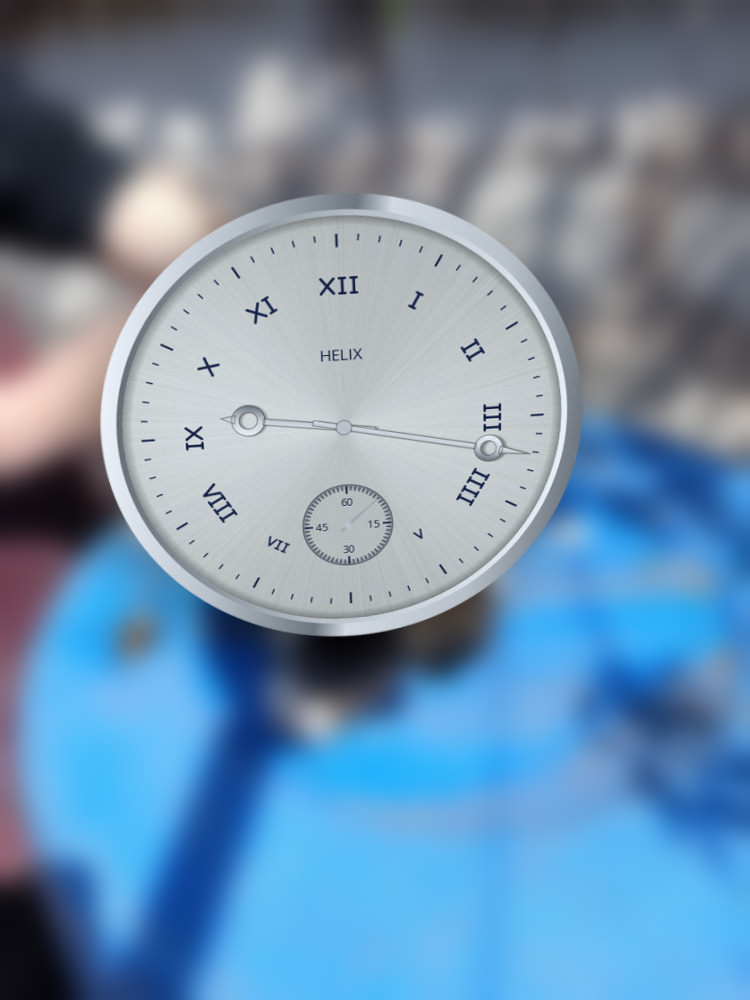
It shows 9.17.08
